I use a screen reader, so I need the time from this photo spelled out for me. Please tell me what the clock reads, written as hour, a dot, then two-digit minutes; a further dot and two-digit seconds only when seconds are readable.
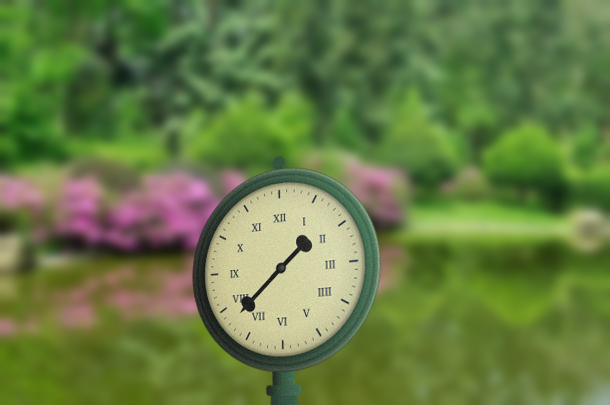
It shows 1.38
